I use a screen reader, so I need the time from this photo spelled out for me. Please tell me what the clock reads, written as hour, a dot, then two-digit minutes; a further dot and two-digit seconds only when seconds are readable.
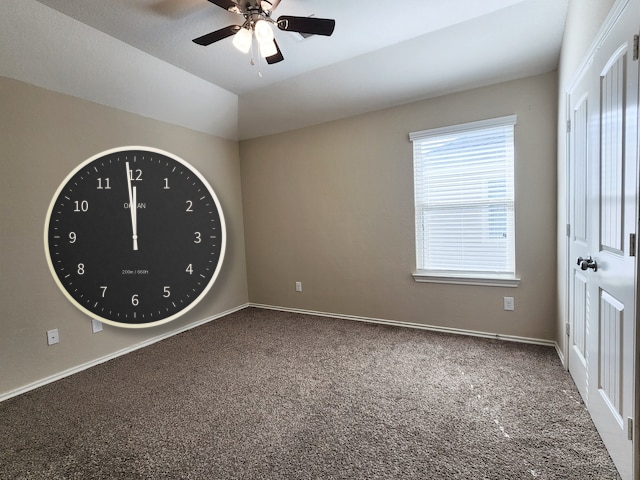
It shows 11.59
